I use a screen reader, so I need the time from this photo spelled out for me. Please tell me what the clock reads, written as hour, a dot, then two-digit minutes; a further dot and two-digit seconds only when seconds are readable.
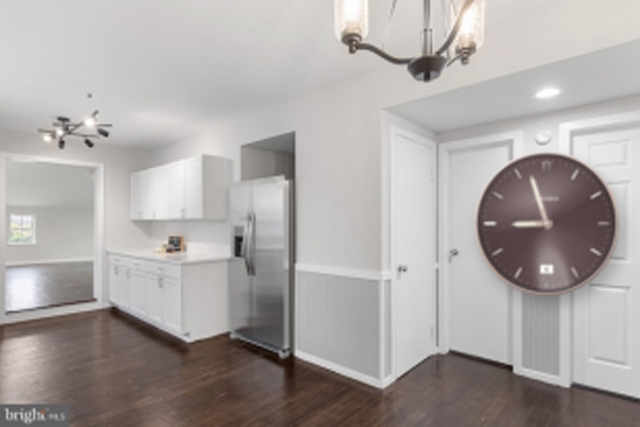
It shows 8.57
